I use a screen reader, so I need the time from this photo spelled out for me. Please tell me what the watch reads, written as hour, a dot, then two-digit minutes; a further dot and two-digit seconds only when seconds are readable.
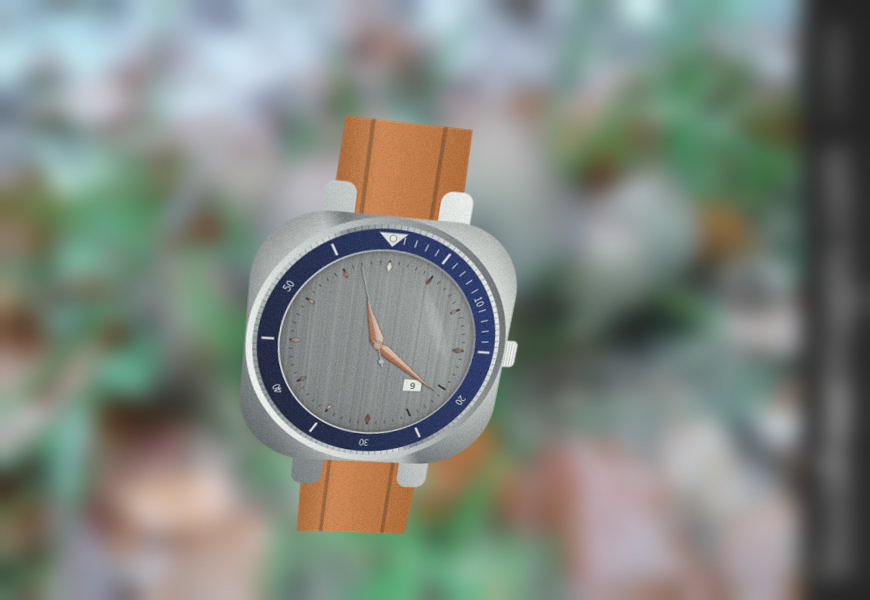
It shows 11.20.57
